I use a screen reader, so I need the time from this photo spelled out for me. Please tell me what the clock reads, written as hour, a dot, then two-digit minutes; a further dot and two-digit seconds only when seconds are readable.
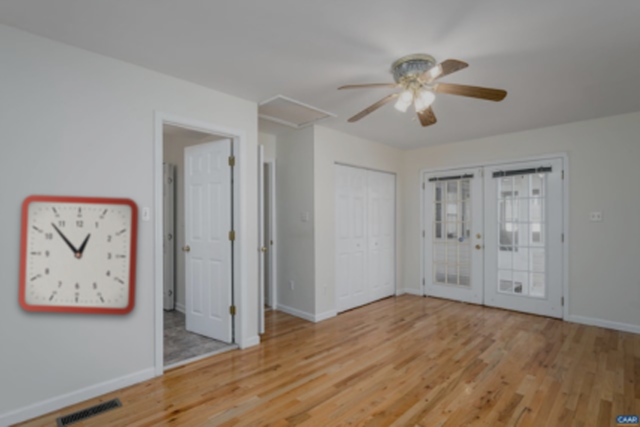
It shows 12.53
